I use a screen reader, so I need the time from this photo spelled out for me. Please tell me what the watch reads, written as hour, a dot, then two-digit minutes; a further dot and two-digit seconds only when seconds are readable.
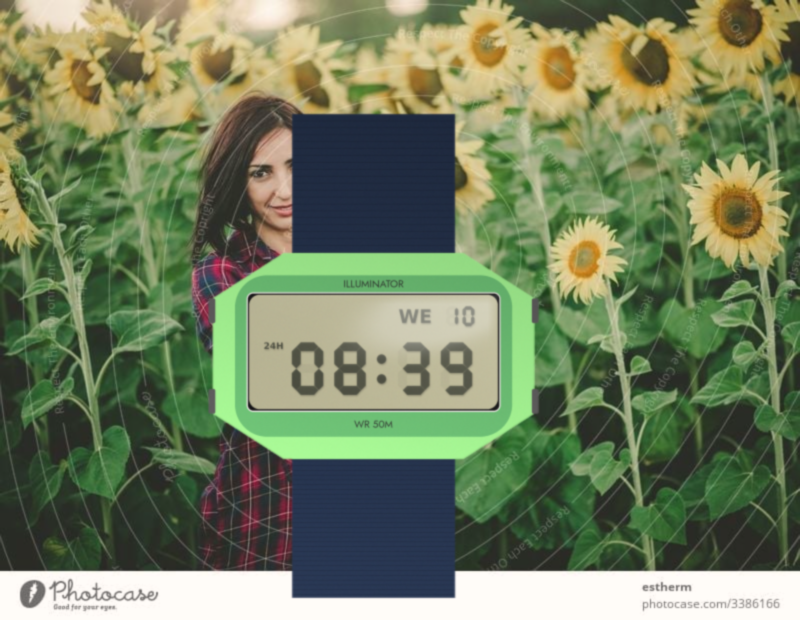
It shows 8.39
